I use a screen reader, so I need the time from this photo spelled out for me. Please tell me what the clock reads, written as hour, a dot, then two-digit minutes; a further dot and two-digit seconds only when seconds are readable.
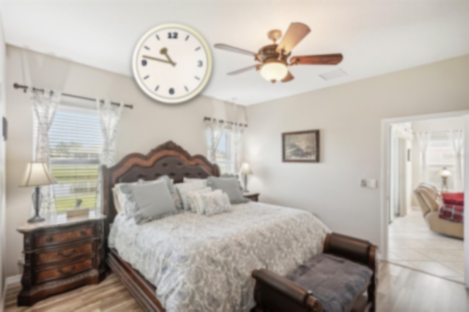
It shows 10.47
